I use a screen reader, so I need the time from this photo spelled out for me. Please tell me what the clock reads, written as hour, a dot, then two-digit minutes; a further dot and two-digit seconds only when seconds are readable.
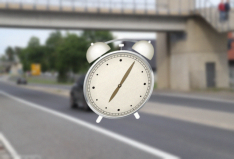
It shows 7.05
